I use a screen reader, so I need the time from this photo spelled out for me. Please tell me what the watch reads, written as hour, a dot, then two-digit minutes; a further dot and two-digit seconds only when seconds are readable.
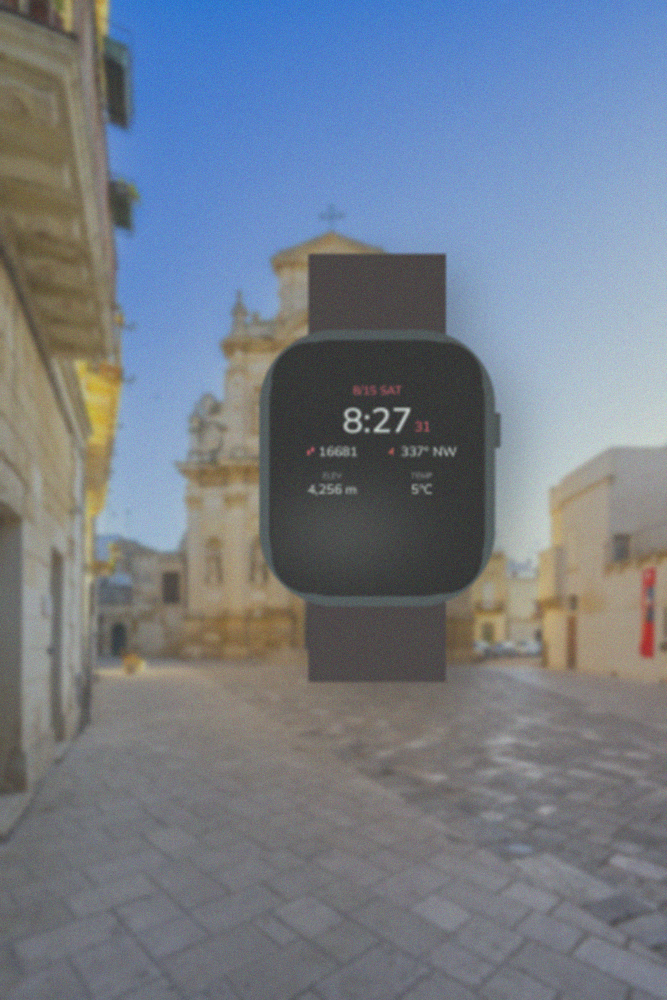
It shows 8.27
